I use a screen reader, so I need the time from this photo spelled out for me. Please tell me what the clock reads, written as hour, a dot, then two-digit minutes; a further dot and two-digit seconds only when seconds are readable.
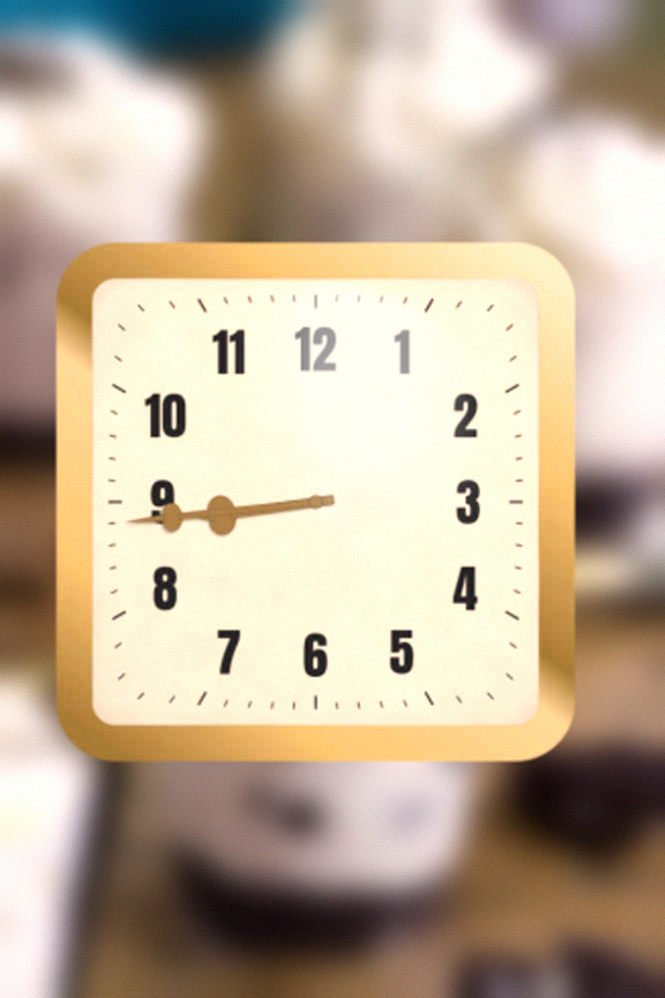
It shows 8.44
